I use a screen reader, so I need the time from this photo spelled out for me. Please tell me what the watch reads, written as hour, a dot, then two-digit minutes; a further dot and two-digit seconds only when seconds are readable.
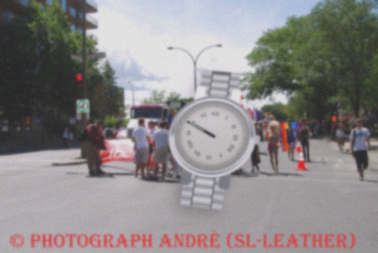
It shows 9.49
